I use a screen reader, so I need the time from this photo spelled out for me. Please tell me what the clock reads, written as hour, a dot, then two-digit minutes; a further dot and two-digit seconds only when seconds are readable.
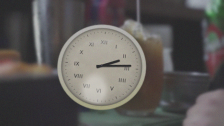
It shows 2.14
